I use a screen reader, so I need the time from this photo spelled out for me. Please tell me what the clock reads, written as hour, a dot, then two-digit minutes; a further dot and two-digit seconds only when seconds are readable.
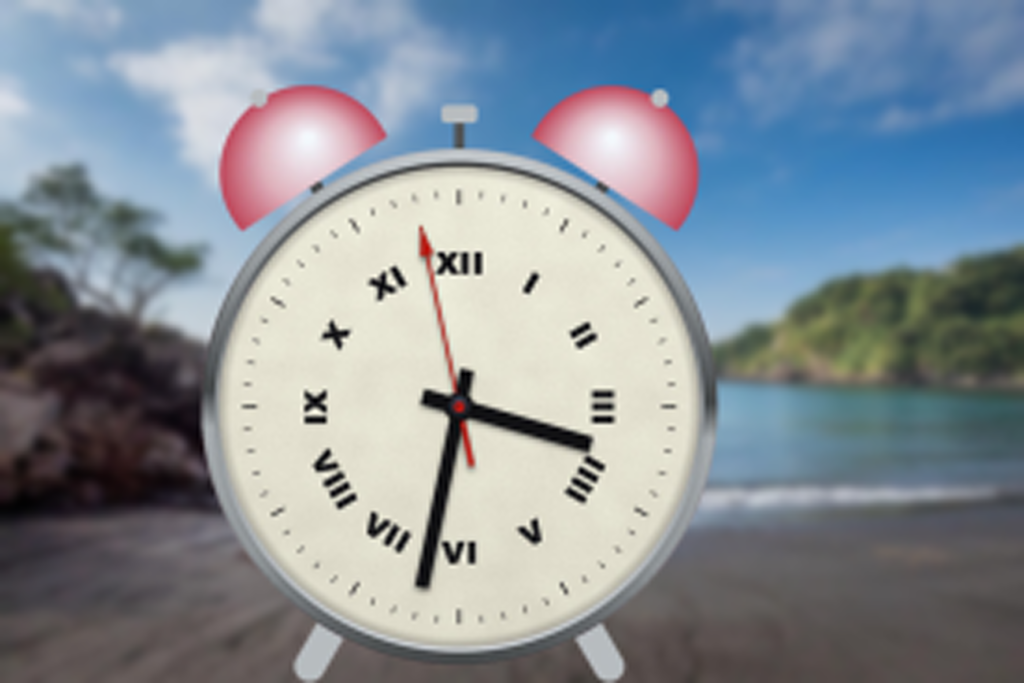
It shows 3.31.58
